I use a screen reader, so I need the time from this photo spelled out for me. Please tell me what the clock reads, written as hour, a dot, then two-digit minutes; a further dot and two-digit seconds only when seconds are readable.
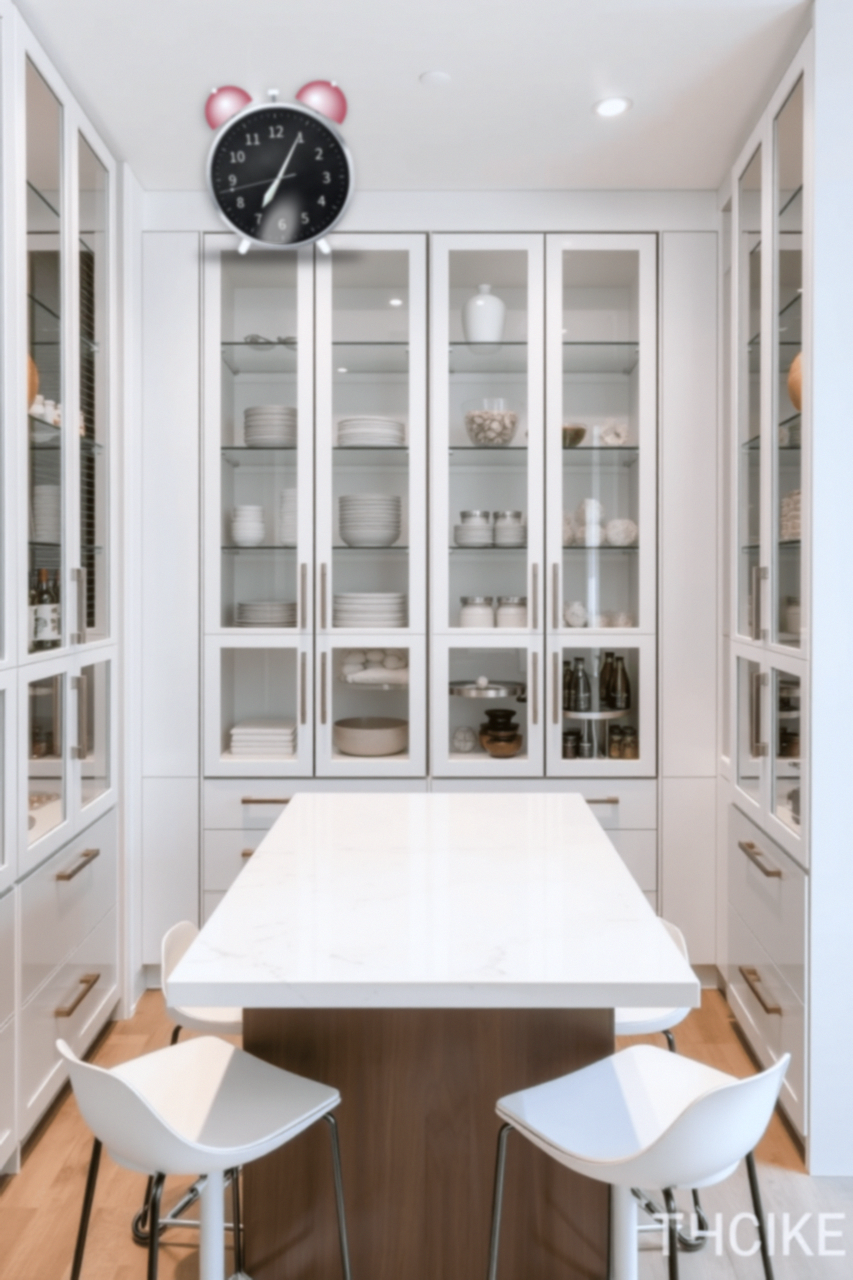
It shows 7.04.43
